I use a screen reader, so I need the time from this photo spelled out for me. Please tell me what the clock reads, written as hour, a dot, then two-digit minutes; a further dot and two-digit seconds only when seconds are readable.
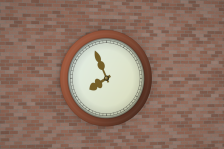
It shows 7.56
